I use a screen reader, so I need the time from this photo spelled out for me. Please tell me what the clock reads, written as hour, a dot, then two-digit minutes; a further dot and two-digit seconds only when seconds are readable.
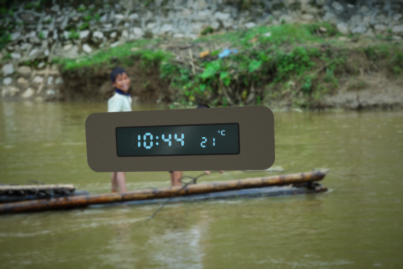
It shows 10.44
